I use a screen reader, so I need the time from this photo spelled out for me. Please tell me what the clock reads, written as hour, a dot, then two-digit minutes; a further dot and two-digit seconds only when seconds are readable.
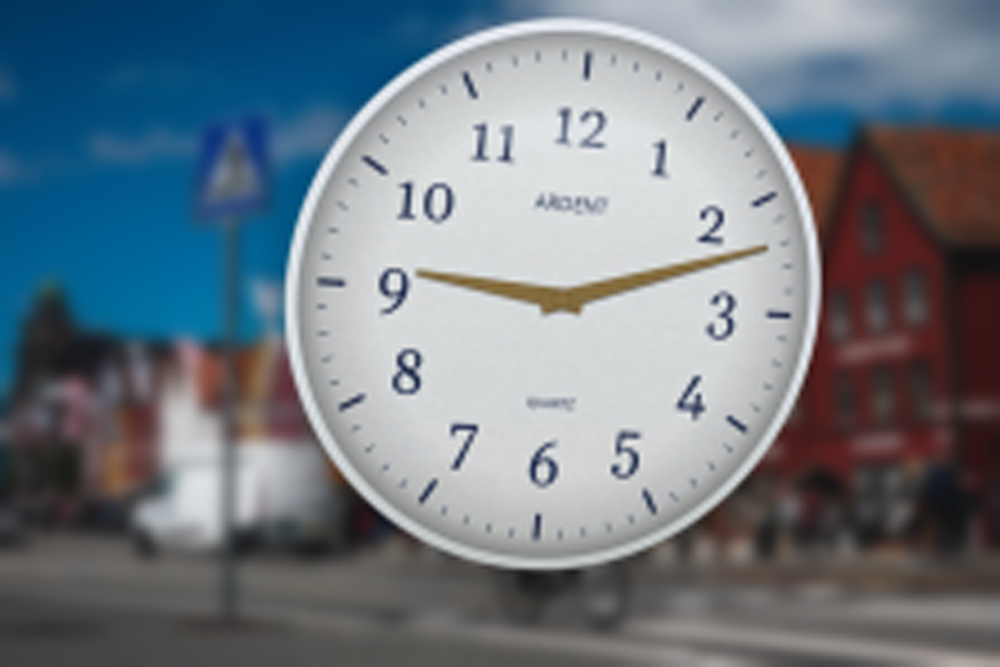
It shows 9.12
